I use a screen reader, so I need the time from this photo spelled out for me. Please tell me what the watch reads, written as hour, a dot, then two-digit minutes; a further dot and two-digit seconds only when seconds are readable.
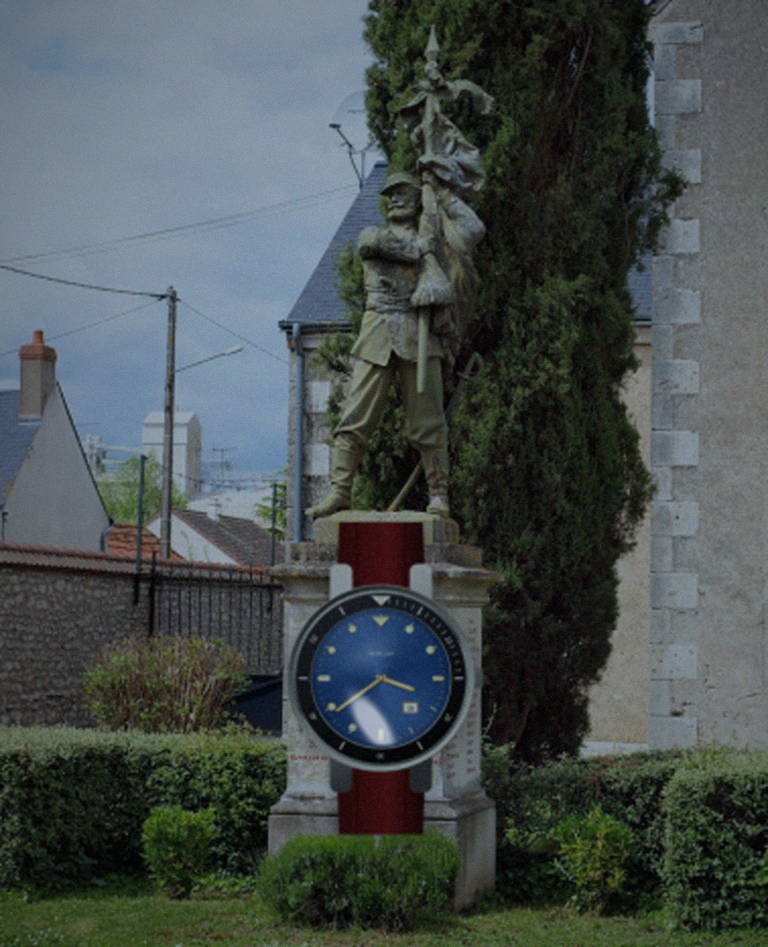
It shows 3.39
